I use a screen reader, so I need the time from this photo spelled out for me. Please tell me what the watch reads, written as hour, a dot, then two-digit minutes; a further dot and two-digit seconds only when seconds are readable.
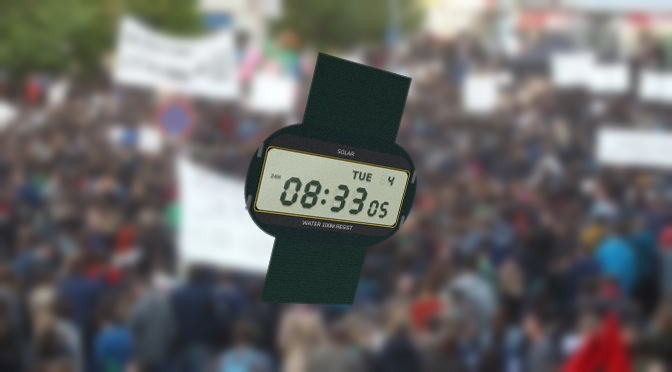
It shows 8.33.05
